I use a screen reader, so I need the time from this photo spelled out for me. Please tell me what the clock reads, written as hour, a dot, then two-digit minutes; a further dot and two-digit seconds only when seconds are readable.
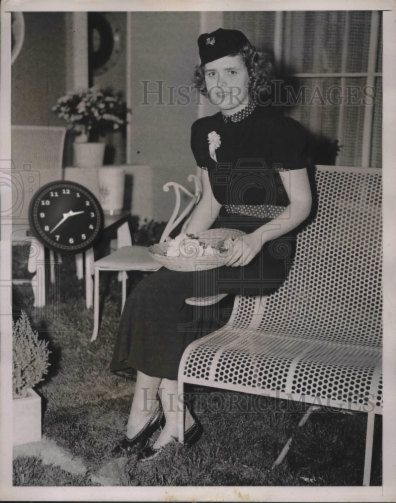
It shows 2.38
